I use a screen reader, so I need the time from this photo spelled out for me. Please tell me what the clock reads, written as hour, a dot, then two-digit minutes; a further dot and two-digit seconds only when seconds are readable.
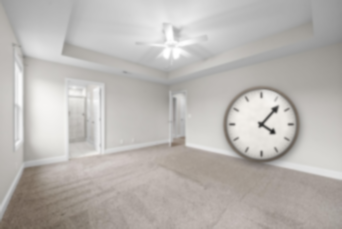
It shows 4.07
